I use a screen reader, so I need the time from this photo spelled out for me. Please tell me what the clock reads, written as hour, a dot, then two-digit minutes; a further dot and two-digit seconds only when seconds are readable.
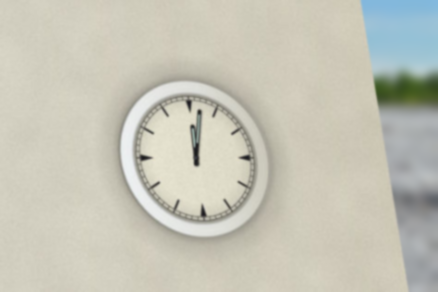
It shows 12.02
